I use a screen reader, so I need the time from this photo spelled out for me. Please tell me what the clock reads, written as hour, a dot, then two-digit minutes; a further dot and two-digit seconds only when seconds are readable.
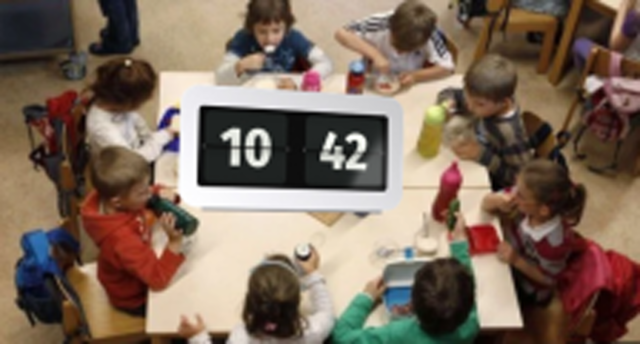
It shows 10.42
